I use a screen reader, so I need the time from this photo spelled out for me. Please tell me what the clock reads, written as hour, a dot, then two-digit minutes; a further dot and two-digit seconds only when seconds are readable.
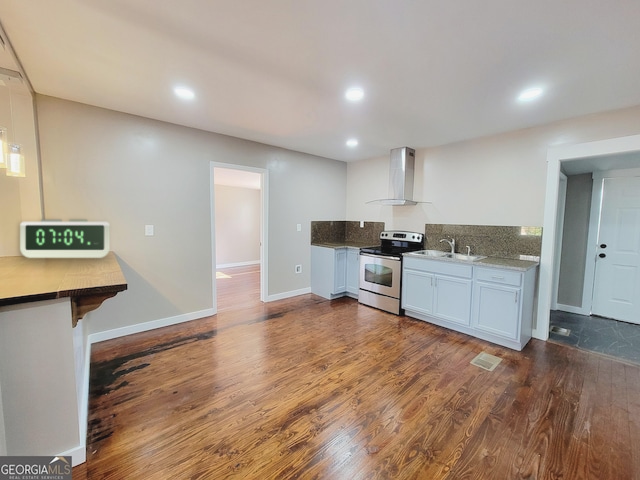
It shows 7.04
